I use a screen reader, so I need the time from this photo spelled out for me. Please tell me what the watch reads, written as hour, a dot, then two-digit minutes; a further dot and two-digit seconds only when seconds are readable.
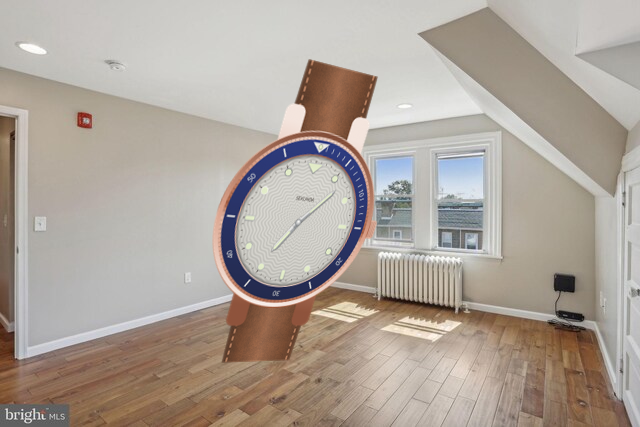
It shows 7.07
